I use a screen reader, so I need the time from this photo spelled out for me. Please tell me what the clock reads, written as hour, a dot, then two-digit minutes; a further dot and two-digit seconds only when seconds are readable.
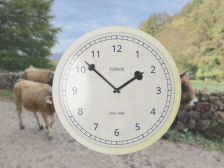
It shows 1.52
